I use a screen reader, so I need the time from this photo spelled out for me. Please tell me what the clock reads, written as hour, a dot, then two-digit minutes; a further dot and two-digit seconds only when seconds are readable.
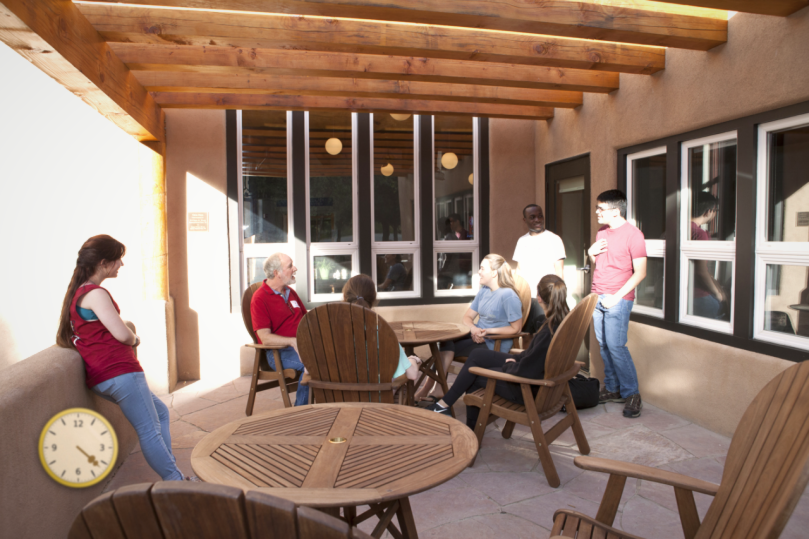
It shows 4.22
